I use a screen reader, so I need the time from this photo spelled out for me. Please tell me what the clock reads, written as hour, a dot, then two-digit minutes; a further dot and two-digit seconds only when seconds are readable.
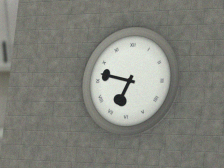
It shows 6.47
